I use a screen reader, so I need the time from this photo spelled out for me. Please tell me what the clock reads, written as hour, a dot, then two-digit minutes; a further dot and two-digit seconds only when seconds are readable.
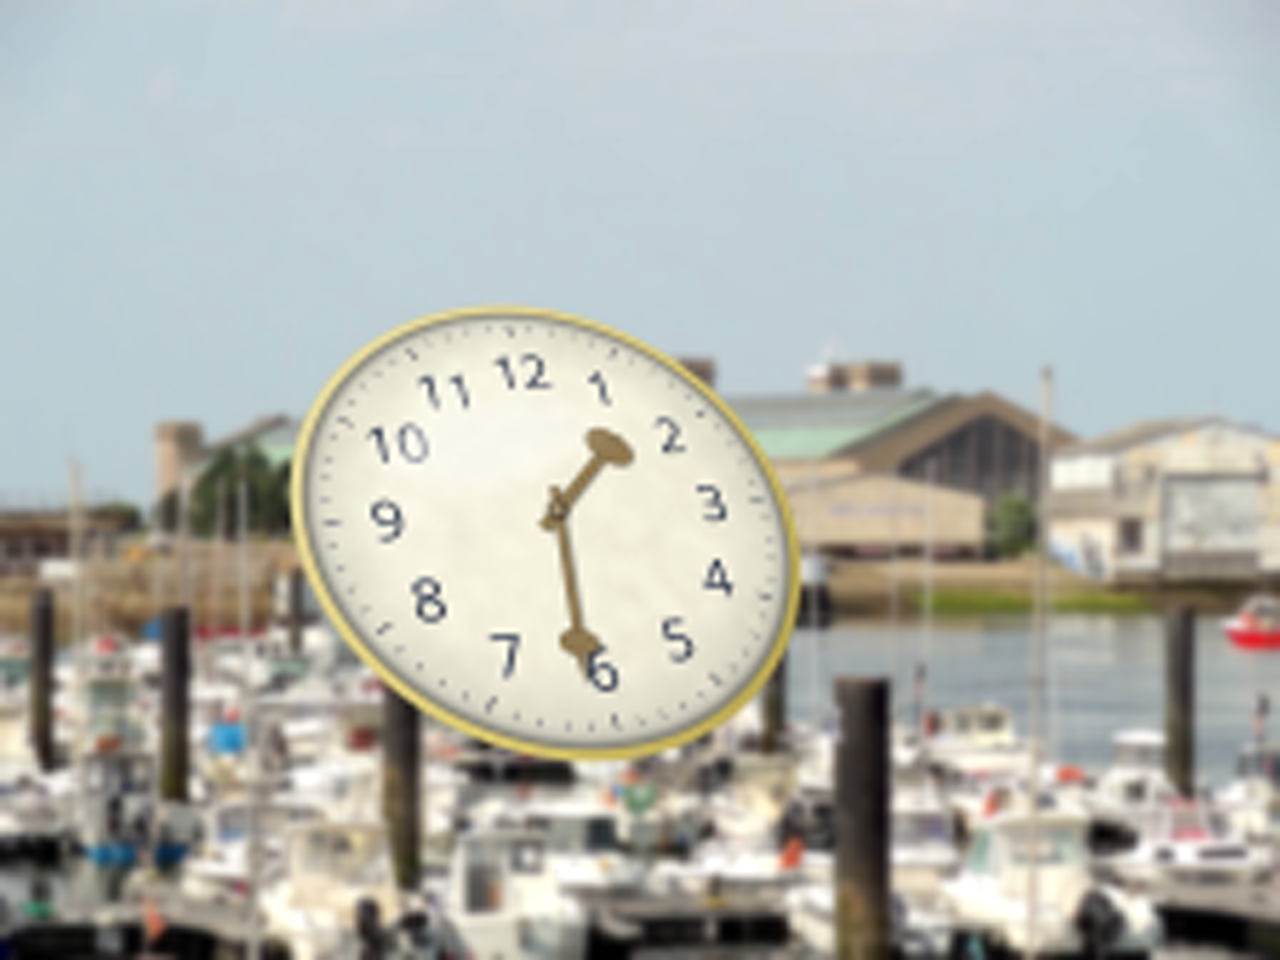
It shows 1.31
